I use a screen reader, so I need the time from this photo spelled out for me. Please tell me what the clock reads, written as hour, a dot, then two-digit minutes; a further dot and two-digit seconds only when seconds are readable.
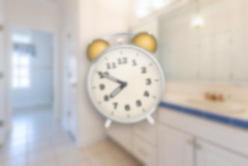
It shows 7.50
